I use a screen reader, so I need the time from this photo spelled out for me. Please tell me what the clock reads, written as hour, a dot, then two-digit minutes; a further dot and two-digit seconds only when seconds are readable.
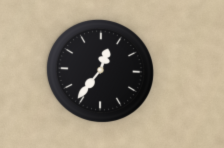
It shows 12.36
